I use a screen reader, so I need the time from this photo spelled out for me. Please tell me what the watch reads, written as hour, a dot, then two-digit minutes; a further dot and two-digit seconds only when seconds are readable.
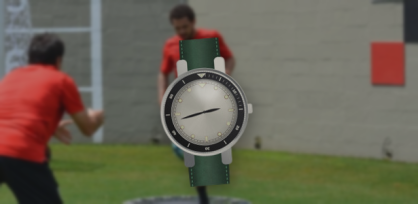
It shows 2.43
